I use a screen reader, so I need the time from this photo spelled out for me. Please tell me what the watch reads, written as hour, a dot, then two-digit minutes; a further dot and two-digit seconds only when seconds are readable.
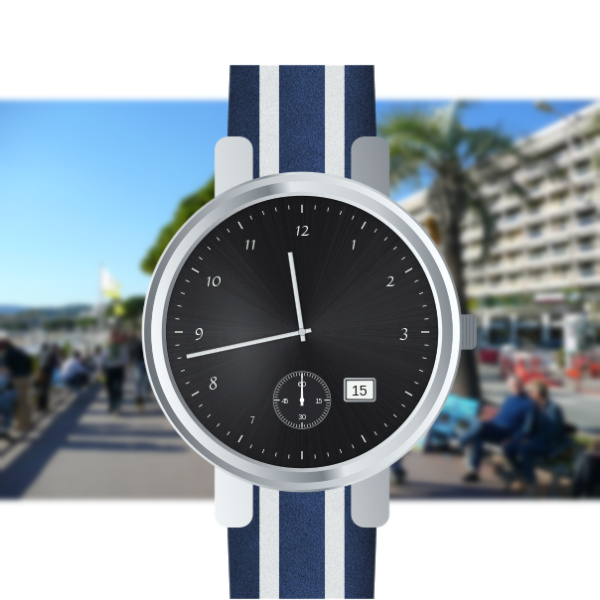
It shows 11.43
